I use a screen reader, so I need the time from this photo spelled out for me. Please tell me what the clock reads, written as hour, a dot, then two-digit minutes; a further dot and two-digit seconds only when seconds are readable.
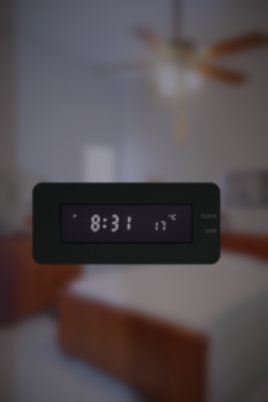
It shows 8.31
